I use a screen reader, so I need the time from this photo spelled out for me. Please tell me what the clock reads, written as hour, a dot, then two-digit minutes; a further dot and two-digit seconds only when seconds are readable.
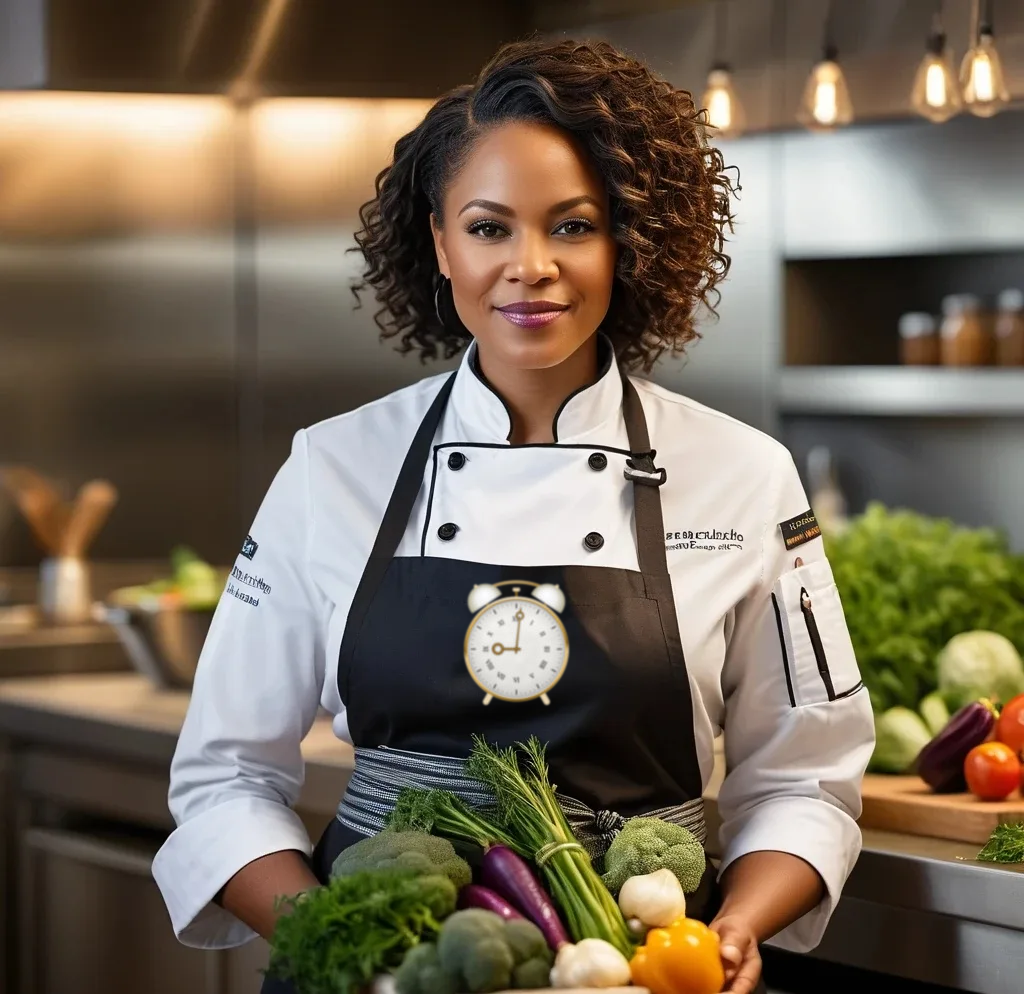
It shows 9.01
